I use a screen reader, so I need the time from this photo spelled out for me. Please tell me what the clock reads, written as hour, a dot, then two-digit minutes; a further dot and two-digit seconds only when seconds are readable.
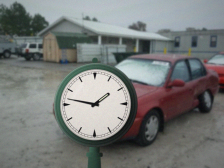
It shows 1.47
